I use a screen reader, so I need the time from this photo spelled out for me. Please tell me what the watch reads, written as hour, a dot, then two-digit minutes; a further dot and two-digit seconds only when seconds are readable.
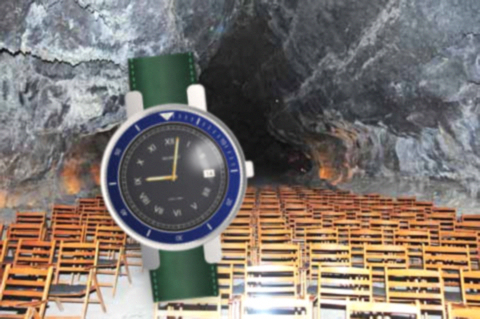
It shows 9.02
